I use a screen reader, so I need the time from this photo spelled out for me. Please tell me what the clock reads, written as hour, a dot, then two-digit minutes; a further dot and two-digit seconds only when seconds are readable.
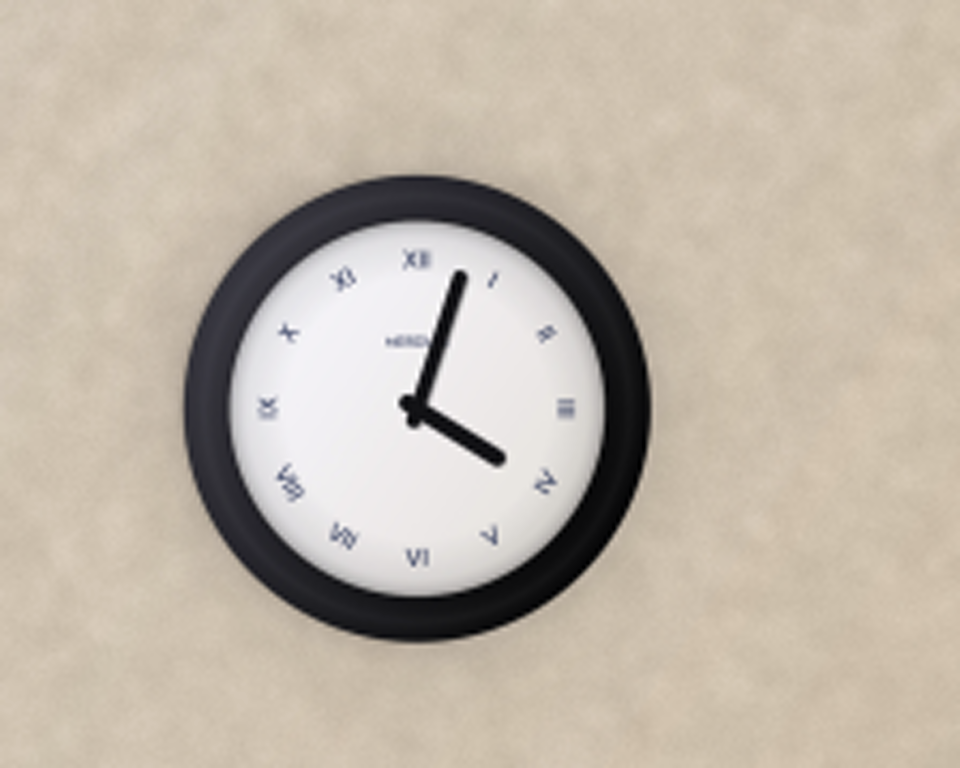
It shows 4.03
